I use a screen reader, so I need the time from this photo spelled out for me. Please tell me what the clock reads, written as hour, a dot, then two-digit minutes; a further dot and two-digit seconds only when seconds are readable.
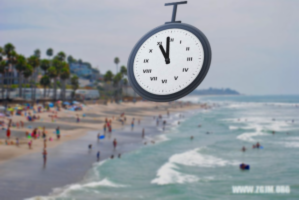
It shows 10.59
